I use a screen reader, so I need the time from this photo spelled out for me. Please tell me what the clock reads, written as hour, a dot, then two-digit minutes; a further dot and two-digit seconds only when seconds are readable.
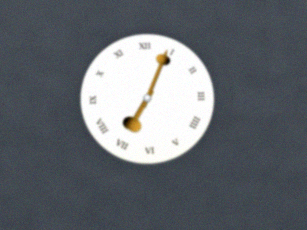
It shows 7.04
